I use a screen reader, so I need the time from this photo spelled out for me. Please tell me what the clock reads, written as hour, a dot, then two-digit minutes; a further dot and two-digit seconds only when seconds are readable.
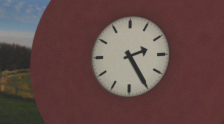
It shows 2.25
